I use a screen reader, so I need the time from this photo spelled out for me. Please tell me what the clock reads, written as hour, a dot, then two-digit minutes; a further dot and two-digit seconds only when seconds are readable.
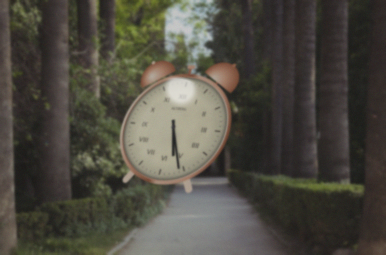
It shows 5.26
